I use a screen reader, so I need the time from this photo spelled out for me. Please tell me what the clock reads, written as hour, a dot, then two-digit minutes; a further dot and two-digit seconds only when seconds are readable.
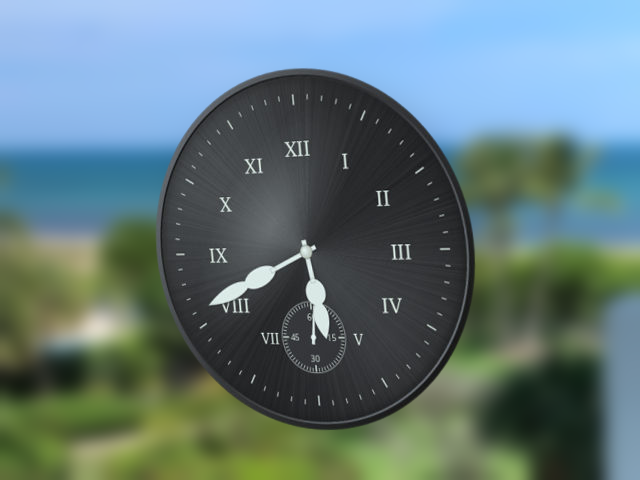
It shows 5.41.01
